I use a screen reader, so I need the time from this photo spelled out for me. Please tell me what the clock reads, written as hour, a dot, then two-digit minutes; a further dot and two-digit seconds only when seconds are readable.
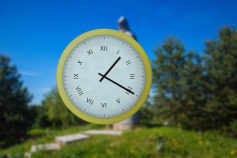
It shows 1.20
